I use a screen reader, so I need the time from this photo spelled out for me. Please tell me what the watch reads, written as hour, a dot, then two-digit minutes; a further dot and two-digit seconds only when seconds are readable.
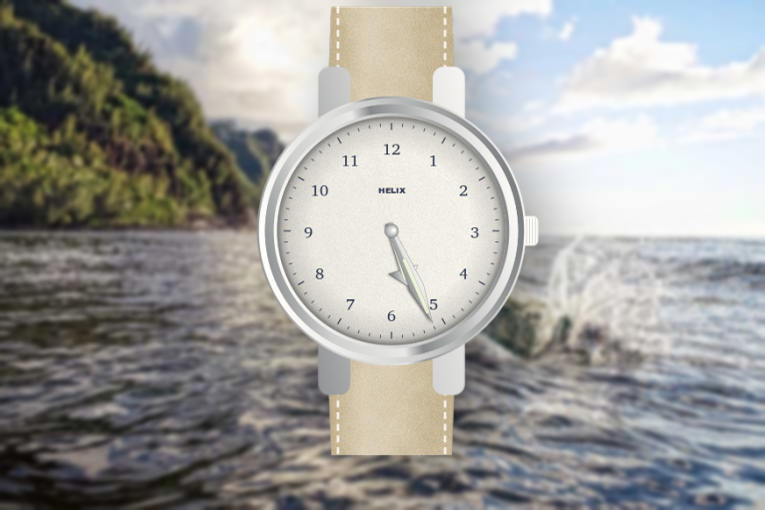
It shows 5.26
